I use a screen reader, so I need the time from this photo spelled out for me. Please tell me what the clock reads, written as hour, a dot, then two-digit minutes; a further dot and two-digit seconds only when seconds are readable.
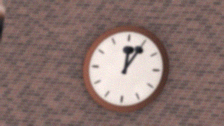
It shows 12.05
